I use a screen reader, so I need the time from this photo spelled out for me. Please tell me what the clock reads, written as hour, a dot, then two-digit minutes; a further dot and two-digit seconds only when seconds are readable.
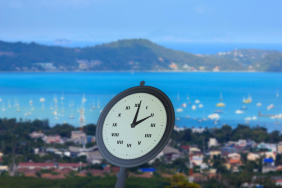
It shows 2.01
